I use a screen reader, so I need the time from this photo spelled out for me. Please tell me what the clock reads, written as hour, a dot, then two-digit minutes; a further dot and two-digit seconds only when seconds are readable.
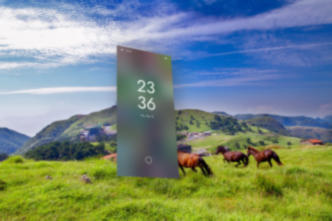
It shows 23.36
